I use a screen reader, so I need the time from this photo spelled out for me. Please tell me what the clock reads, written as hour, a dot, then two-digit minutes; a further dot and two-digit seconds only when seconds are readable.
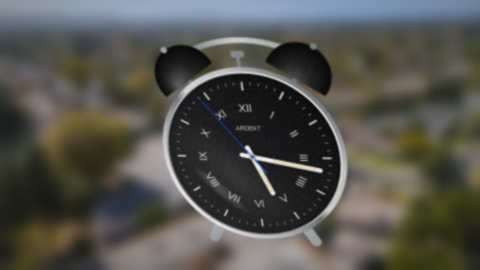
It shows 5.16.54
